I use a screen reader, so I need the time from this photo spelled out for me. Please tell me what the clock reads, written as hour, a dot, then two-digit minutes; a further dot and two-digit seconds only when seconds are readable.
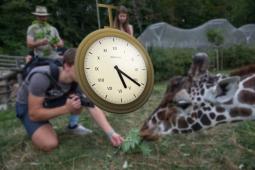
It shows 5.21
